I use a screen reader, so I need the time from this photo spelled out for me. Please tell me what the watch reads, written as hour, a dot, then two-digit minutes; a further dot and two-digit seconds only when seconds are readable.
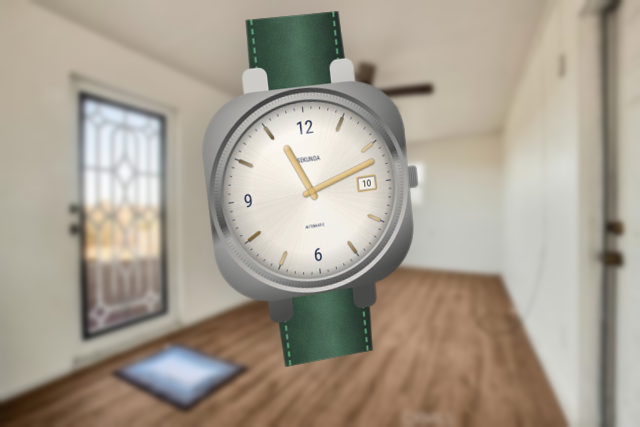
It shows 11.12
